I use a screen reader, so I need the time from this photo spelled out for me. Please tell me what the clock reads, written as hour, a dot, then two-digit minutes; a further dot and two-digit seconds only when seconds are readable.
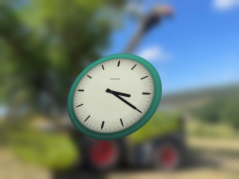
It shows 3.20
